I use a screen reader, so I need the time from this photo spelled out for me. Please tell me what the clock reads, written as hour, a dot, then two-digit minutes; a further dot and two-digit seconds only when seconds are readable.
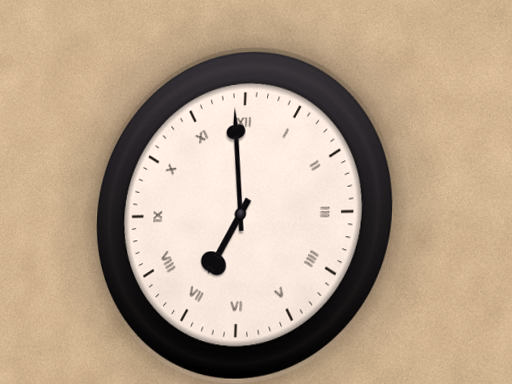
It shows 6.59
